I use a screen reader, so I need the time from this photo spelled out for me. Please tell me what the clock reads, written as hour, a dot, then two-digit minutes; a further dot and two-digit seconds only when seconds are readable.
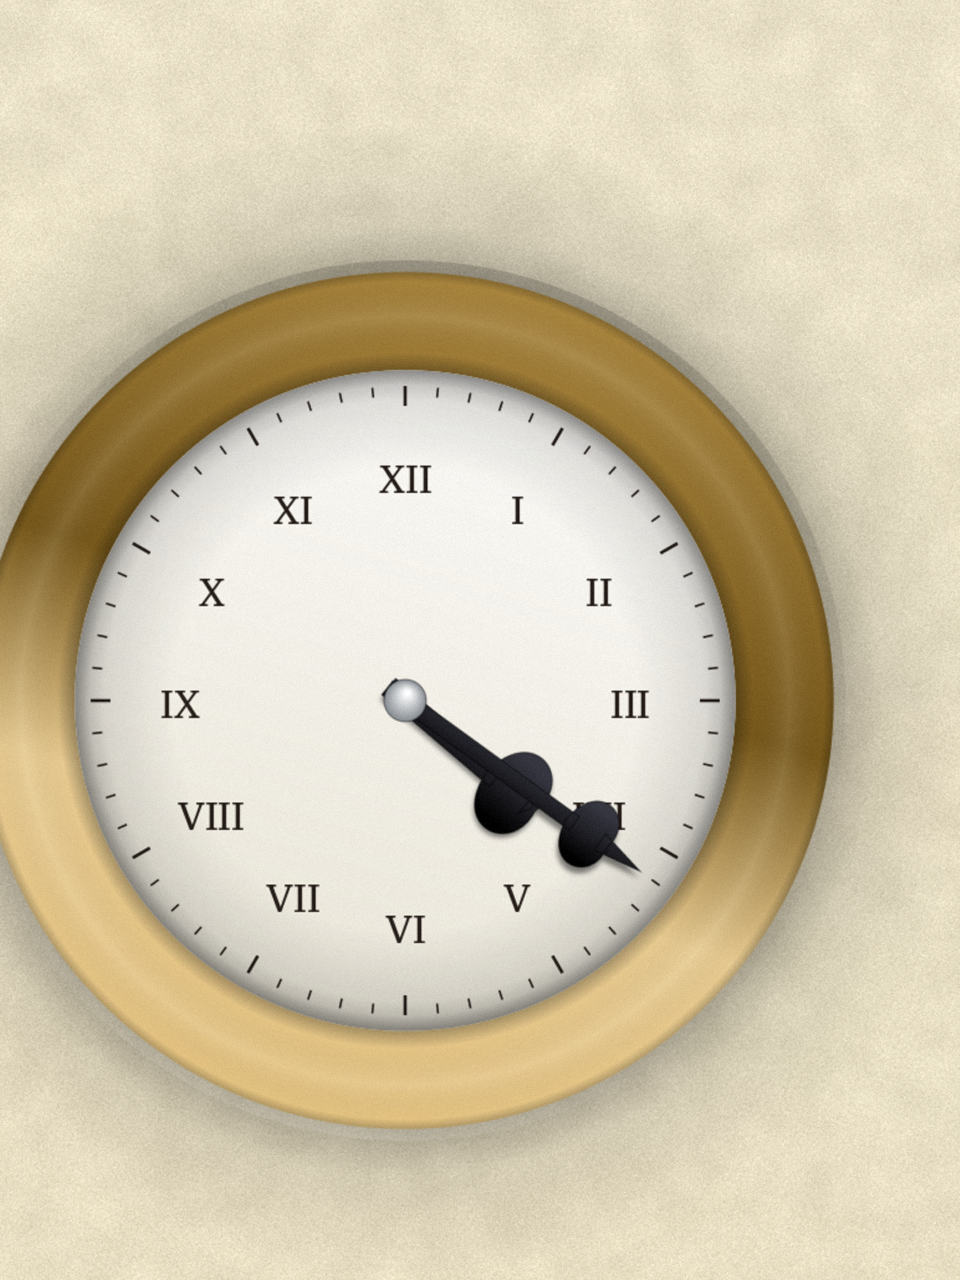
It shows 4.21
